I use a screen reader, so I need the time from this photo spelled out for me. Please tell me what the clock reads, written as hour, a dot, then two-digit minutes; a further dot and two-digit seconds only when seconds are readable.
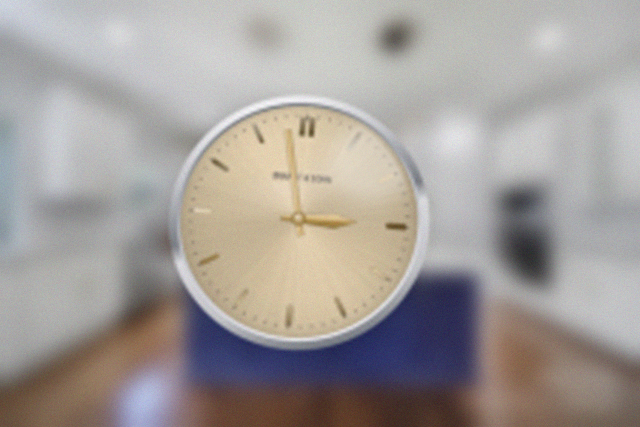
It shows 2.58
